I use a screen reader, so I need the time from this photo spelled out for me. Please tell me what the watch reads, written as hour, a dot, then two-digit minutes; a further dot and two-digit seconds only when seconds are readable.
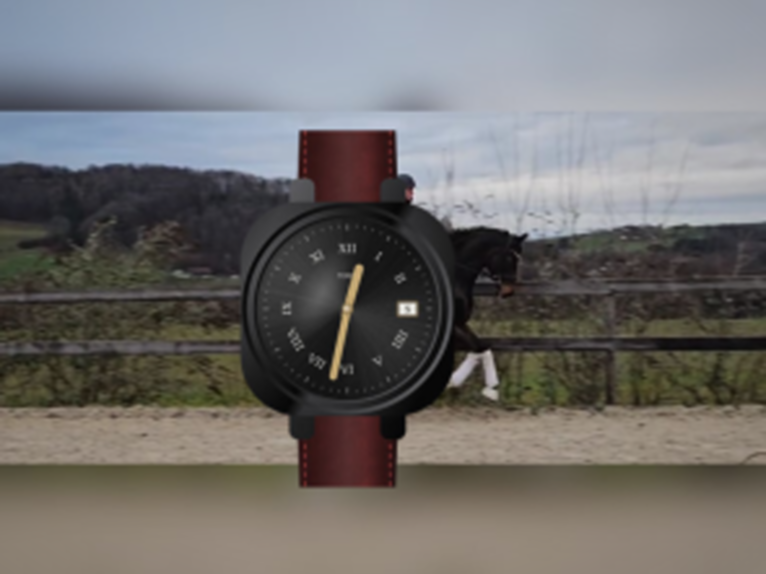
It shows 12.32
